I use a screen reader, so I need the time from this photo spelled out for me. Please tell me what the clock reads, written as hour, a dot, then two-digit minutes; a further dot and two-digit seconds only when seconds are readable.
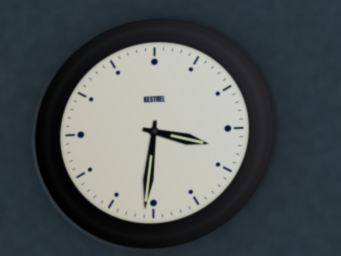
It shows 3.31
